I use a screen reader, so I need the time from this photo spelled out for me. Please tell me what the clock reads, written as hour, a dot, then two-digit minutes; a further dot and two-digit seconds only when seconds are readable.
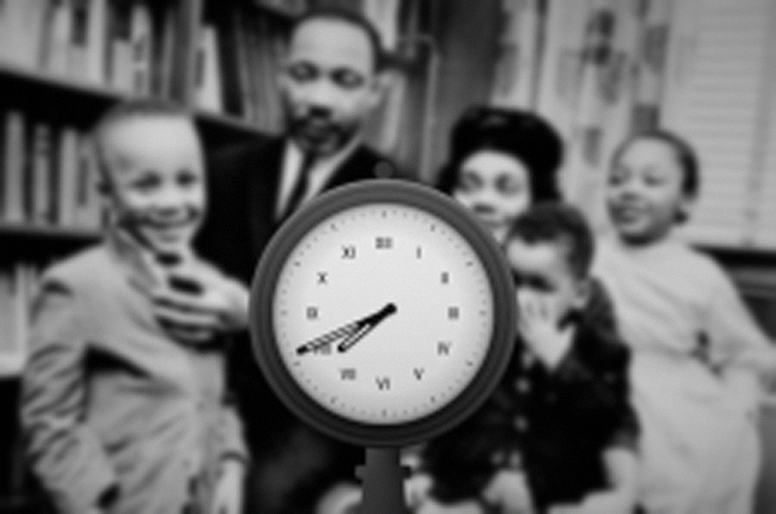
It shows 7.41
